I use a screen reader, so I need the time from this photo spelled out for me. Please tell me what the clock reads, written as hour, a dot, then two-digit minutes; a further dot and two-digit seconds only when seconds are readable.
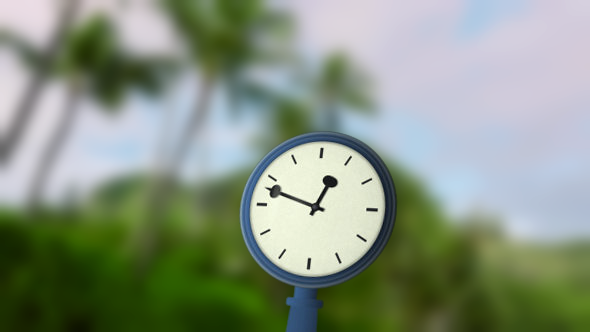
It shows 12.48
